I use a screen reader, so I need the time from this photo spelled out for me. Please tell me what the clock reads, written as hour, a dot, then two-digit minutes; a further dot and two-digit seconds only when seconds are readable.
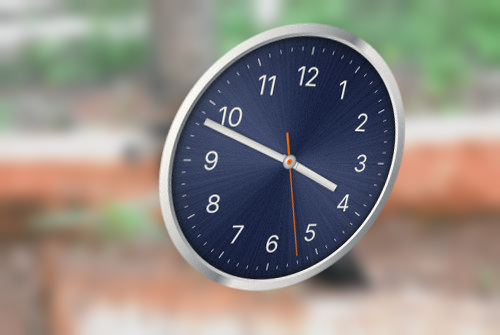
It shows 3.48.27
